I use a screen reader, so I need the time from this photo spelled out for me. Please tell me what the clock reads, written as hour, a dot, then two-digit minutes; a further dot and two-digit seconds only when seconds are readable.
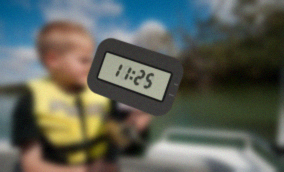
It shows 11.25
